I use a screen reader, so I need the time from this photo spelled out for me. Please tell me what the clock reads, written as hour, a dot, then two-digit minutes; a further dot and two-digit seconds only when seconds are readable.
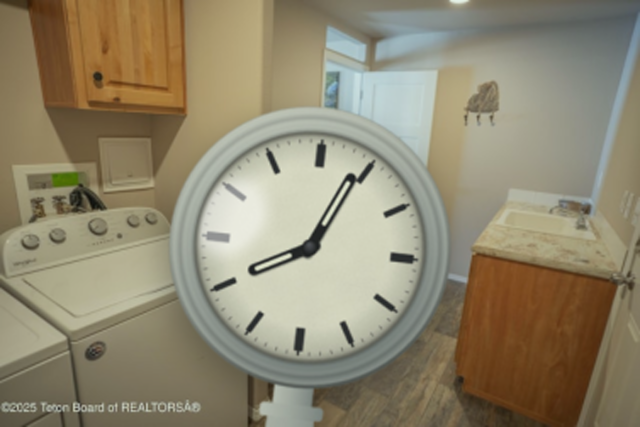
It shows 8.04
